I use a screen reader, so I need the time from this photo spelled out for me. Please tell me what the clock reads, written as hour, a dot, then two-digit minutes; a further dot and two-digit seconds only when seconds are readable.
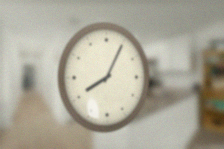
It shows 8.05
